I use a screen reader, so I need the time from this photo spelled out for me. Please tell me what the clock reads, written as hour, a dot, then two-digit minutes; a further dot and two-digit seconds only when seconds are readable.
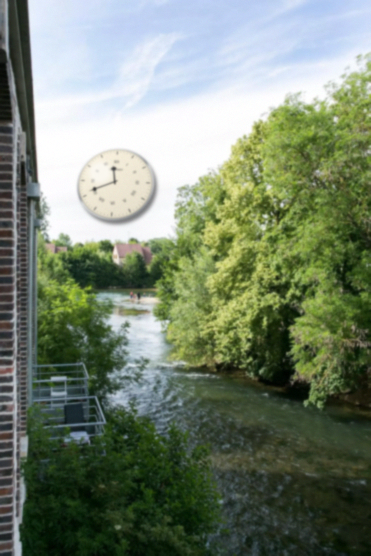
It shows 11.41
